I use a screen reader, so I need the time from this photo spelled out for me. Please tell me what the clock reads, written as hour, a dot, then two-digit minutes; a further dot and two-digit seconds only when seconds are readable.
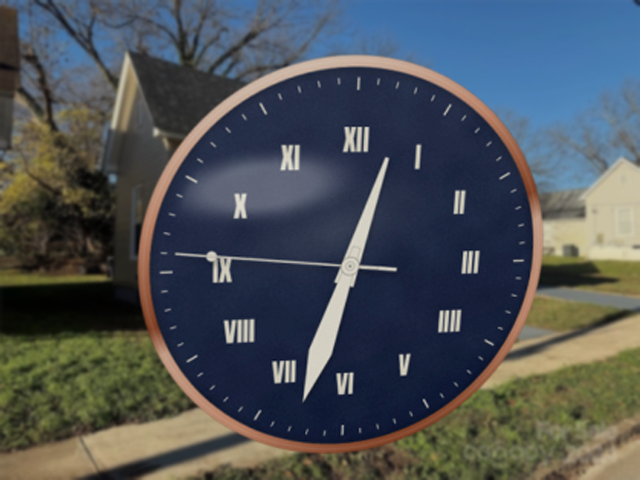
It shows 12.32.46
